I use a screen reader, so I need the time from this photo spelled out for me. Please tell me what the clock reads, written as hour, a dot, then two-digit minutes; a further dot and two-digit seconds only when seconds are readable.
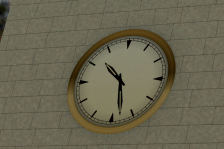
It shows 10.28
